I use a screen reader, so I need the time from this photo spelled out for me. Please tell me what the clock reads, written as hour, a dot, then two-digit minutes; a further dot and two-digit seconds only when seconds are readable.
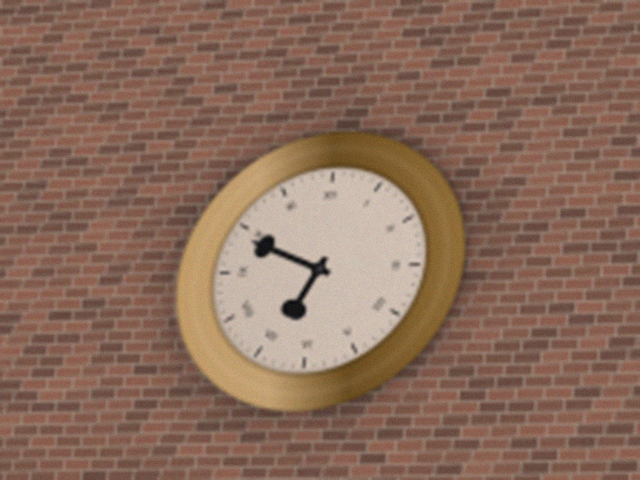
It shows 6.49
